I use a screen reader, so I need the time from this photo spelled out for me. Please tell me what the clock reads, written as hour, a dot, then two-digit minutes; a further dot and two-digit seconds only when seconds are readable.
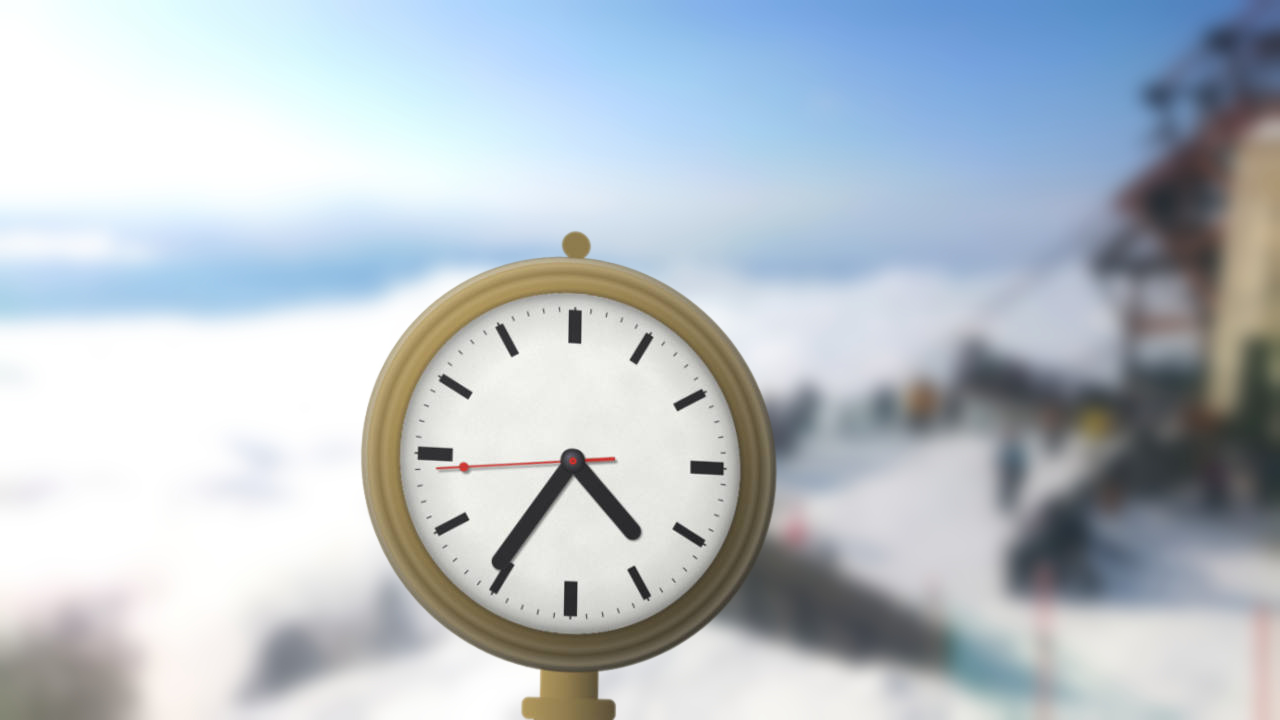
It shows 4.35.44
